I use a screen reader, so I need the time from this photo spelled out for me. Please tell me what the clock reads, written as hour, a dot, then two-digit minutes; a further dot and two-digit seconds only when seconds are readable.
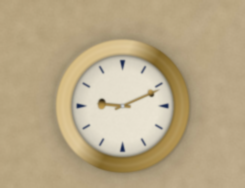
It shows 9.11
